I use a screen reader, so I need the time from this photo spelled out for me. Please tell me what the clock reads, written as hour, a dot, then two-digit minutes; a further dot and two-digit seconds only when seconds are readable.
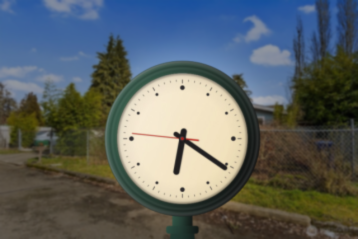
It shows 6.20.46
